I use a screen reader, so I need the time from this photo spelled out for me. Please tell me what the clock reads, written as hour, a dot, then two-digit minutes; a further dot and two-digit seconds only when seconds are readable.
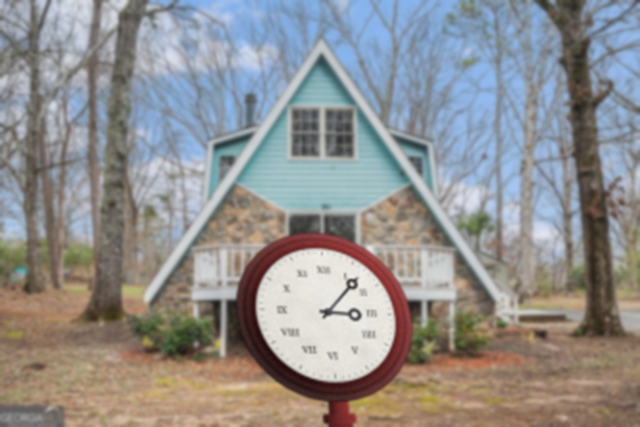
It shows 3.07
